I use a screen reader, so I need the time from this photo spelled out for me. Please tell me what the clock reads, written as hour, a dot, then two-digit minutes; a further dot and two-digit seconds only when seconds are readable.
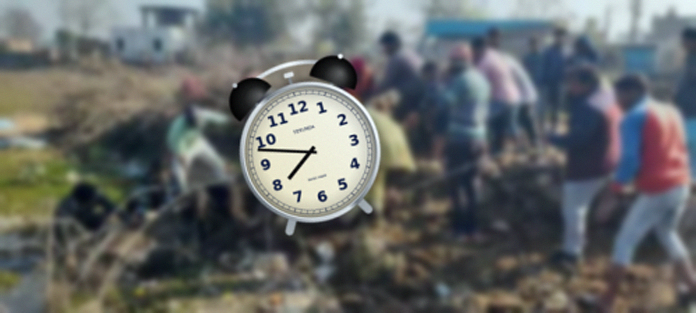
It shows 7.48
